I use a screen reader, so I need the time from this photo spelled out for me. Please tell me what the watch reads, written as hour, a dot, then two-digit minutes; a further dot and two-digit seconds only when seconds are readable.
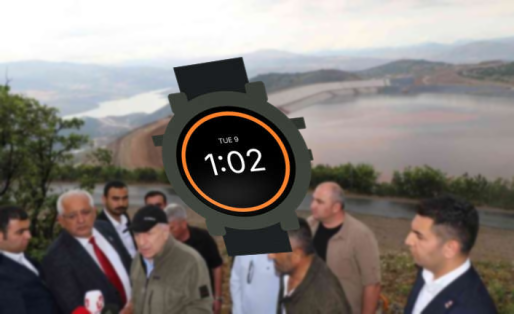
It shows 1.02
